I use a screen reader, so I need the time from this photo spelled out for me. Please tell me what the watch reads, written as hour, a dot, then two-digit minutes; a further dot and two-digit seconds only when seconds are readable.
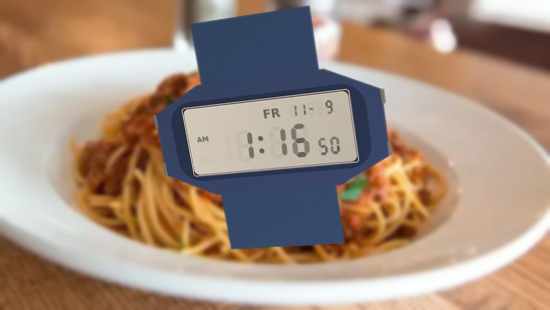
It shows 1.16.50
